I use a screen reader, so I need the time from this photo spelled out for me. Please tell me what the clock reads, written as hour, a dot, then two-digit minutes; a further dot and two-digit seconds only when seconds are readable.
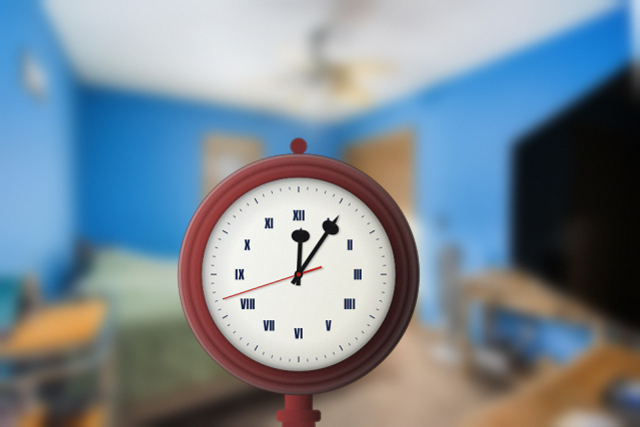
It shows 12.05.42
